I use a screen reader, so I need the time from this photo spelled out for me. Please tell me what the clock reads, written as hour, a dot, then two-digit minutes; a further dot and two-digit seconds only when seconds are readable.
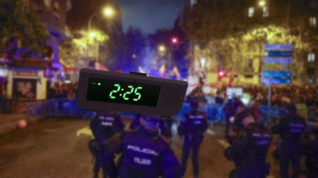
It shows 2.25
